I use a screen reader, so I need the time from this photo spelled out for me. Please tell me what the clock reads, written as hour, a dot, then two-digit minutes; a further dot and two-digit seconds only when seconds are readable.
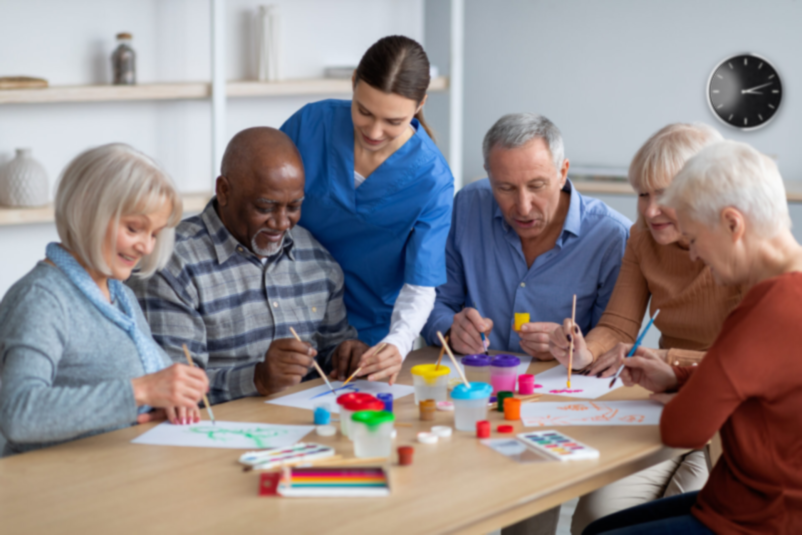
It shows 3.12
